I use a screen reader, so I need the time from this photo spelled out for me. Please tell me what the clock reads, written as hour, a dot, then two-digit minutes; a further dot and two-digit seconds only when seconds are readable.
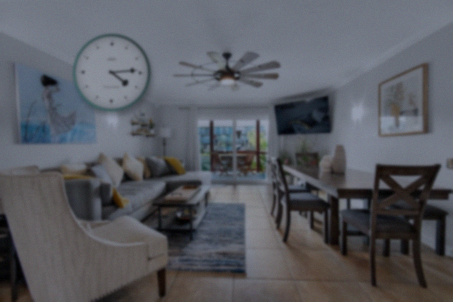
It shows 4.14
